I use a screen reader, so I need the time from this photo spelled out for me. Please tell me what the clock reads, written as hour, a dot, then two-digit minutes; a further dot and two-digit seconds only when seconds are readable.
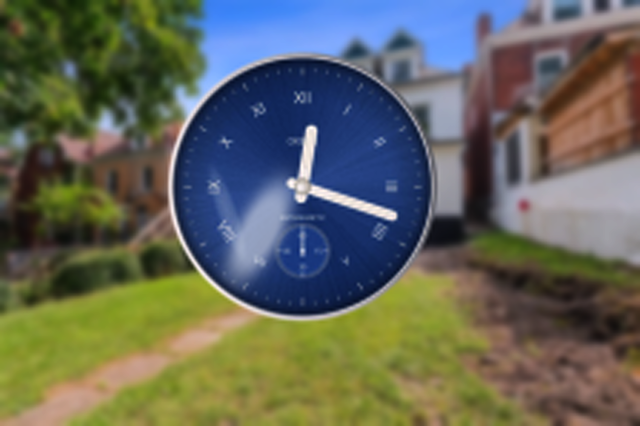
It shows 12.18
